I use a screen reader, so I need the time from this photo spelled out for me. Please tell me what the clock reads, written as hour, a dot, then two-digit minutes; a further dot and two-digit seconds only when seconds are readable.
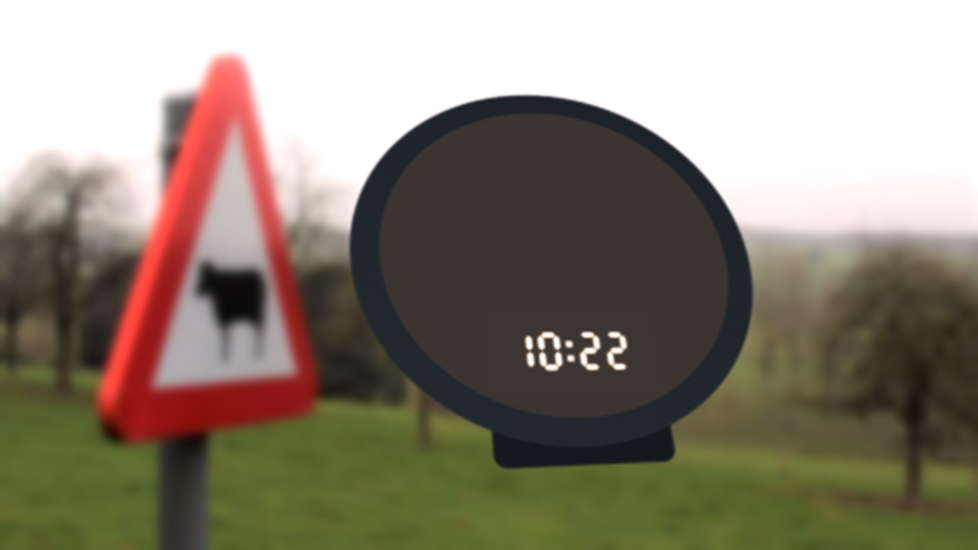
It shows 10.22
